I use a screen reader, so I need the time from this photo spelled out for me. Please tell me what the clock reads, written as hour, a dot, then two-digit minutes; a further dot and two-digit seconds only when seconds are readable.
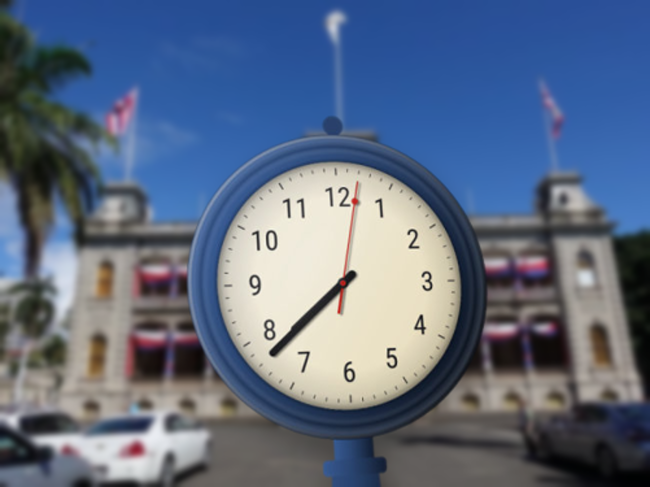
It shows 7.38.02
